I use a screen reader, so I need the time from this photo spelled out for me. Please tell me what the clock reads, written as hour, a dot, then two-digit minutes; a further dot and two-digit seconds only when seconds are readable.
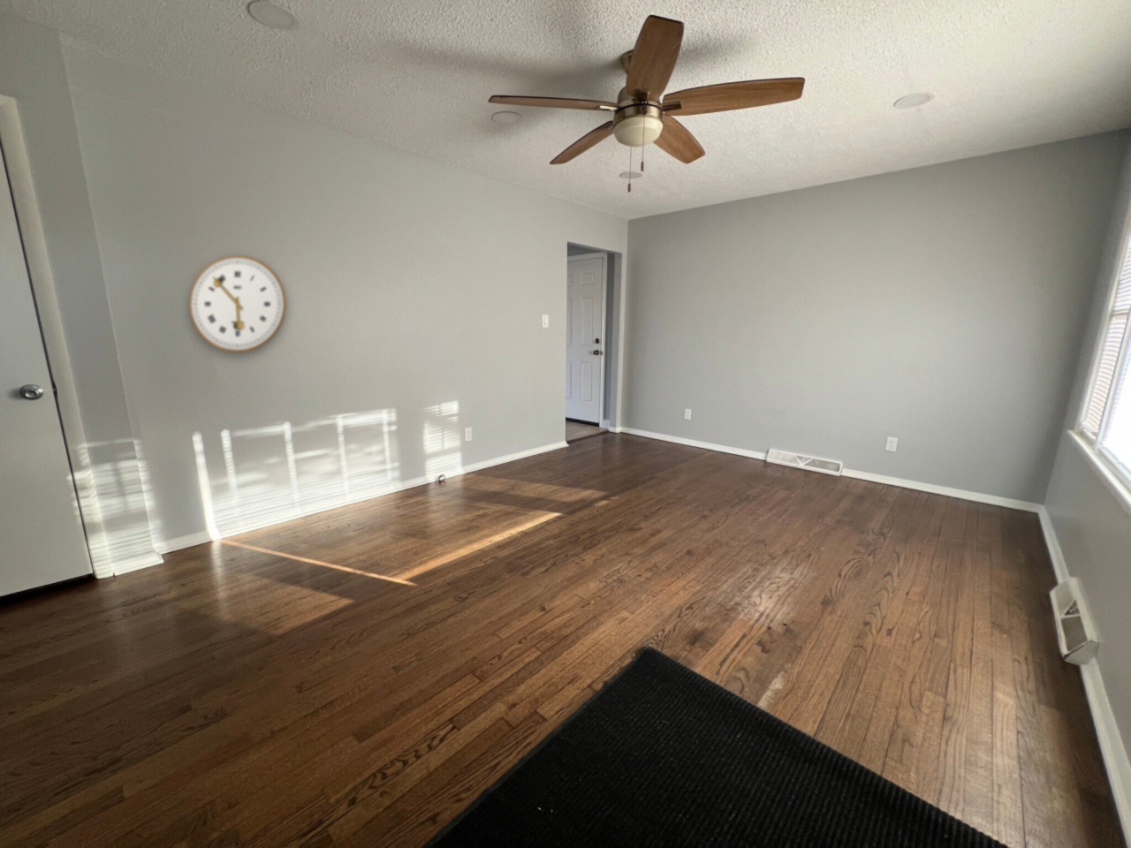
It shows 5.53
